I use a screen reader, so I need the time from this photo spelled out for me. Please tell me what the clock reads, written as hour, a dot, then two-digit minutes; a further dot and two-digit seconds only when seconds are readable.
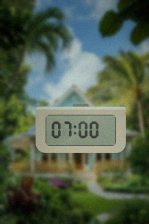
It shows 7.00
